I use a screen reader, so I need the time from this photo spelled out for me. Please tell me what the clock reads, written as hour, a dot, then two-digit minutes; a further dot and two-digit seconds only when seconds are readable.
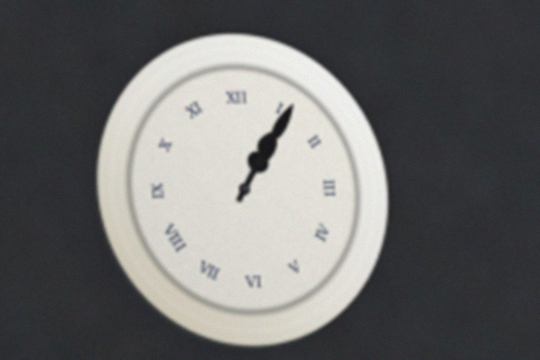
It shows 1.06
